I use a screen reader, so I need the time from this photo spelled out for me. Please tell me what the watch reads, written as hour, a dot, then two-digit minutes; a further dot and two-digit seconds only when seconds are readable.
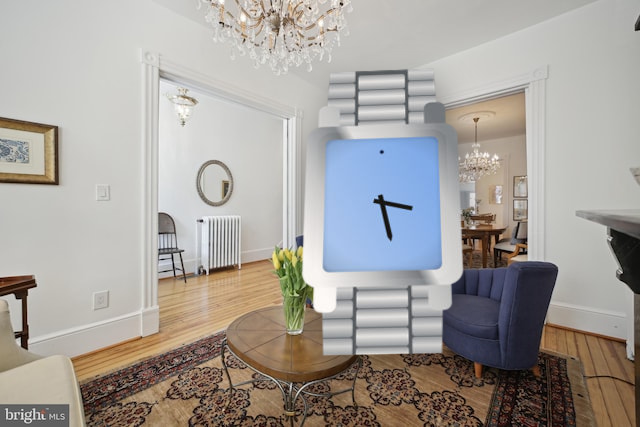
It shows 3.28
